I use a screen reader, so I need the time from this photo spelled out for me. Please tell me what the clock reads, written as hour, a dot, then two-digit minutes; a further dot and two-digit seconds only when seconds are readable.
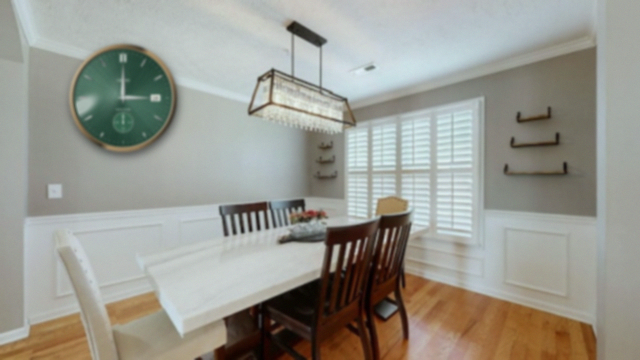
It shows 3.00
